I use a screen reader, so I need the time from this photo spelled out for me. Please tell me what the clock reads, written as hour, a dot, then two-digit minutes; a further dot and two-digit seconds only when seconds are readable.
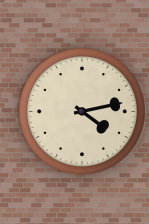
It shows 4.13
